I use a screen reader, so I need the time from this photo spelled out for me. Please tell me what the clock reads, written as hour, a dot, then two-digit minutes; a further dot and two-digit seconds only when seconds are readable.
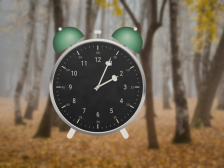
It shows 2.04
